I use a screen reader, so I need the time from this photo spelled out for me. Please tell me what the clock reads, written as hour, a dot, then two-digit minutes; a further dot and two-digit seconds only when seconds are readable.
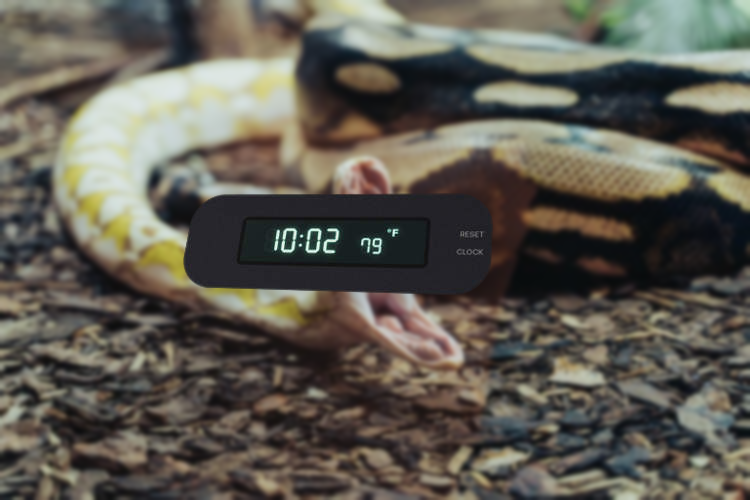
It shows 10.02
